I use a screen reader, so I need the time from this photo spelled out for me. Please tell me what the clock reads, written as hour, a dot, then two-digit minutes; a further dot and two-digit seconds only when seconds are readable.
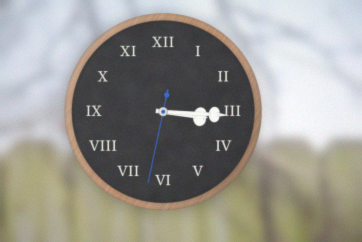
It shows 3.15.32
